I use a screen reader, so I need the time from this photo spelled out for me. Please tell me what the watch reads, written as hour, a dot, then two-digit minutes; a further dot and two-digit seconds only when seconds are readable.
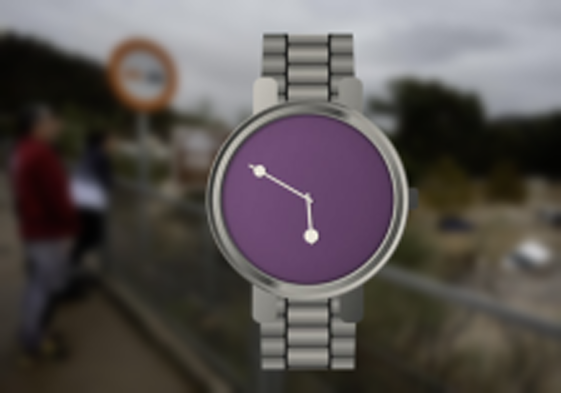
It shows 5.50
